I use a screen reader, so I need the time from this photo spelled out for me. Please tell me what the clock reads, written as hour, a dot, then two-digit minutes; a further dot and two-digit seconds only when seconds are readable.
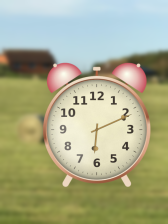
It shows 6.11
